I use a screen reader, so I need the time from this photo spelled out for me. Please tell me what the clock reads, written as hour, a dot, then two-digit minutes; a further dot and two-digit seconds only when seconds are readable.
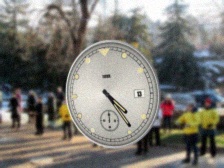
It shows 4.24
